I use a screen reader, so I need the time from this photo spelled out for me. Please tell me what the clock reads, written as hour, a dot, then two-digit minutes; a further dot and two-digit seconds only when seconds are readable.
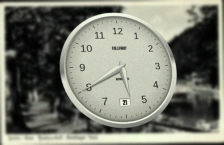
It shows 5.40
